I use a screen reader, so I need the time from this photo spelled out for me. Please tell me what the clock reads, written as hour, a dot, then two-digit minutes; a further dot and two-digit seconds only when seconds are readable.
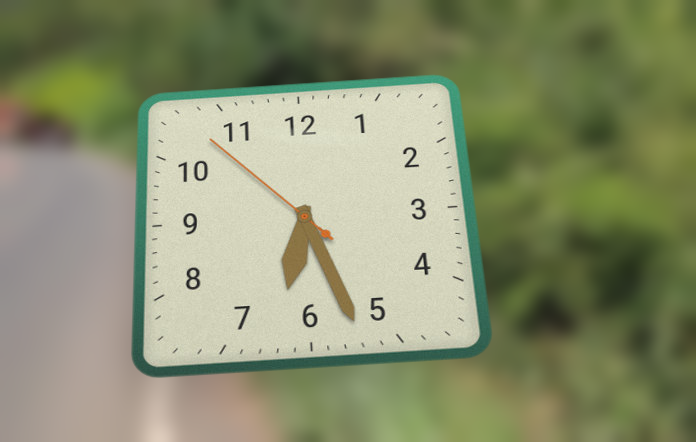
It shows 6.26.53
